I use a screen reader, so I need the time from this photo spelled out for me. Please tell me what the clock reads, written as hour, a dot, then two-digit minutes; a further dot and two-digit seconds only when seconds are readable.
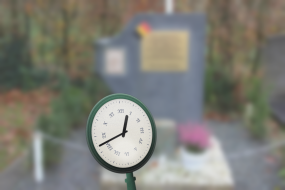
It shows 12.42
